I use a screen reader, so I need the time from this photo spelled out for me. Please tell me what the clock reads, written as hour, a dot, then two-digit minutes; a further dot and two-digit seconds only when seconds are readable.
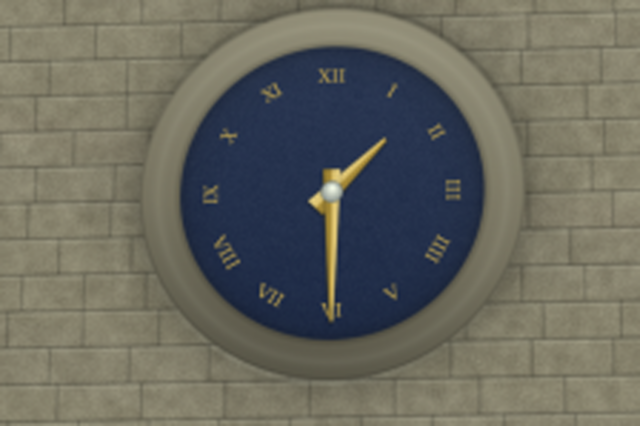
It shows 1.30
